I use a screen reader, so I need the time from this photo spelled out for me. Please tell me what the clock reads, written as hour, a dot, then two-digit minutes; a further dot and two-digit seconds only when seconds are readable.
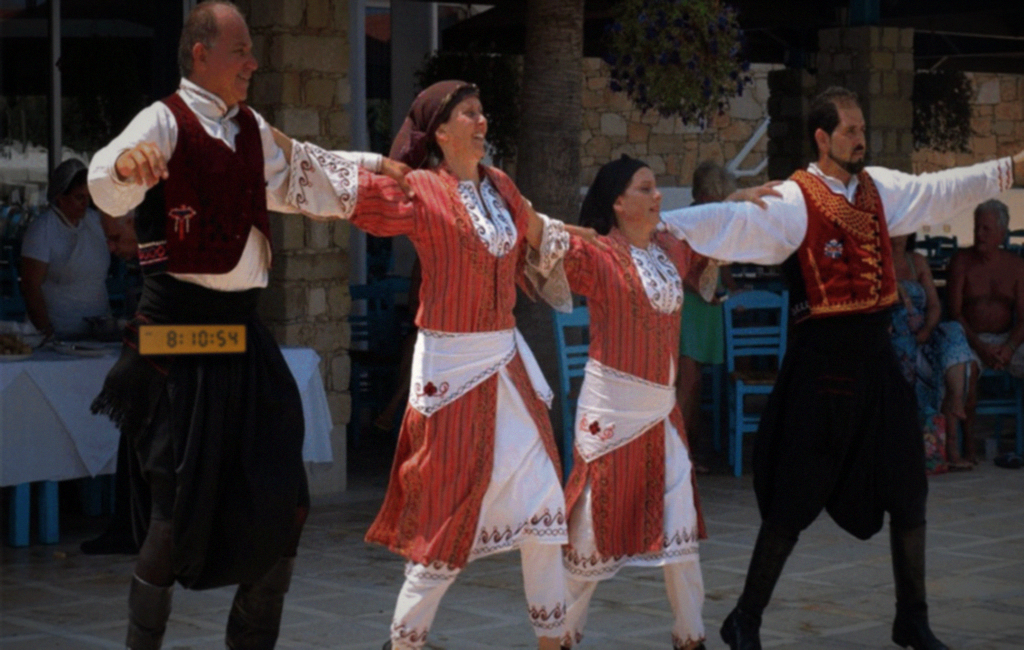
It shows 8.10.54
